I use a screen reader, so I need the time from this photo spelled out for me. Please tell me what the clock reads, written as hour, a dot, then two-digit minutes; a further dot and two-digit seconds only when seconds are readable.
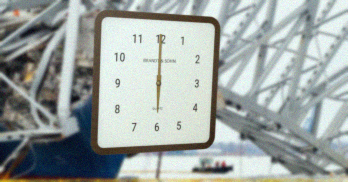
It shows 6.00
